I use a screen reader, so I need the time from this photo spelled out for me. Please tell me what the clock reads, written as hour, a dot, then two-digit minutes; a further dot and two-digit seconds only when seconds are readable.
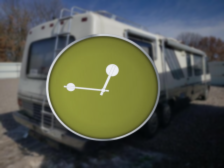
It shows 12.46
